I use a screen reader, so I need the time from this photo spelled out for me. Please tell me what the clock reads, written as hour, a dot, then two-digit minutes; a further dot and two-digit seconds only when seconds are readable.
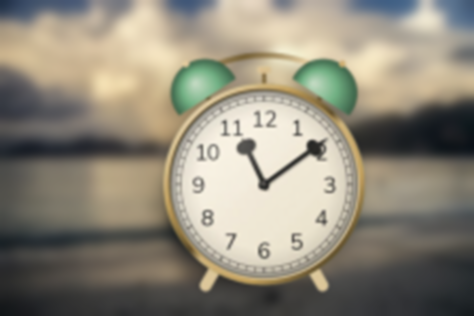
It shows 11.09
